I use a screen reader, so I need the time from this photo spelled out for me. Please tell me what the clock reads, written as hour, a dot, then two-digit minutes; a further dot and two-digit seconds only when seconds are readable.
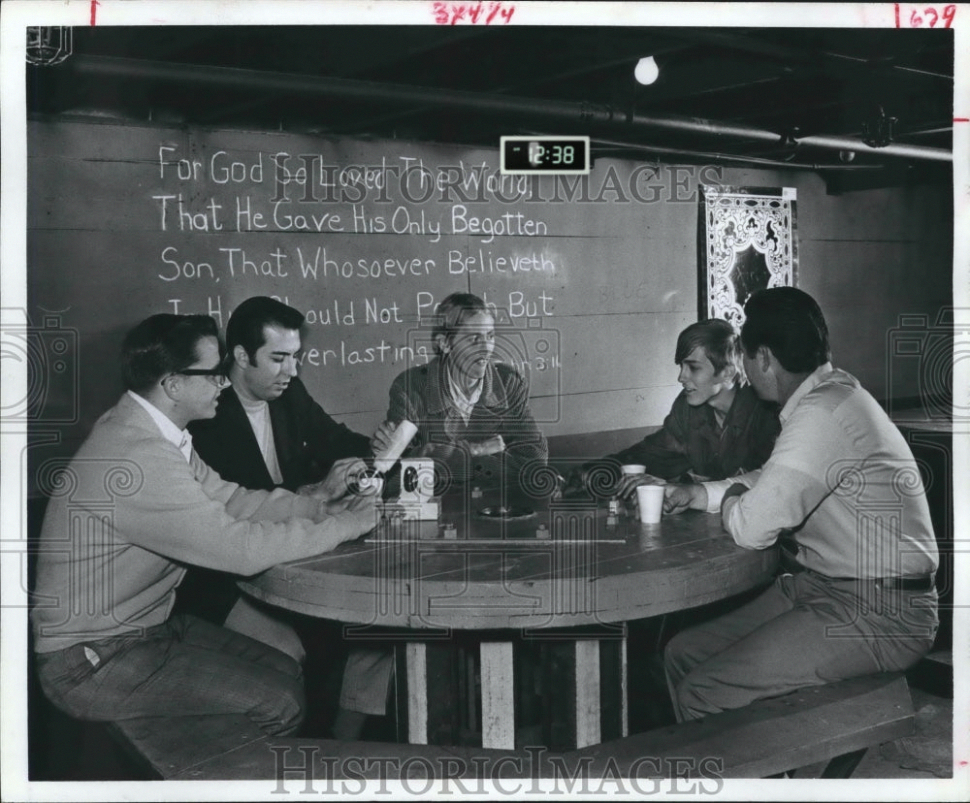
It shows 12.38
